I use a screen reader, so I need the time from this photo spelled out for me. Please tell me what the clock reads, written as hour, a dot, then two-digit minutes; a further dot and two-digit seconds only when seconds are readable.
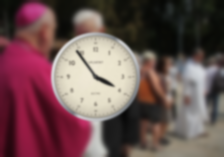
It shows 3.54
